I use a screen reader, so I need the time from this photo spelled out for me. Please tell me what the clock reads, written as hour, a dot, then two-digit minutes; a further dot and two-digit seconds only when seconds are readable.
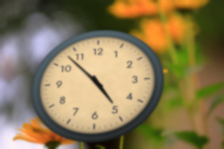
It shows 4.53
